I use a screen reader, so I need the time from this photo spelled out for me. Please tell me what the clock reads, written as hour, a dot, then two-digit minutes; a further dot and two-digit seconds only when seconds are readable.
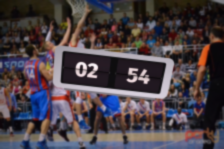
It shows 2.54
